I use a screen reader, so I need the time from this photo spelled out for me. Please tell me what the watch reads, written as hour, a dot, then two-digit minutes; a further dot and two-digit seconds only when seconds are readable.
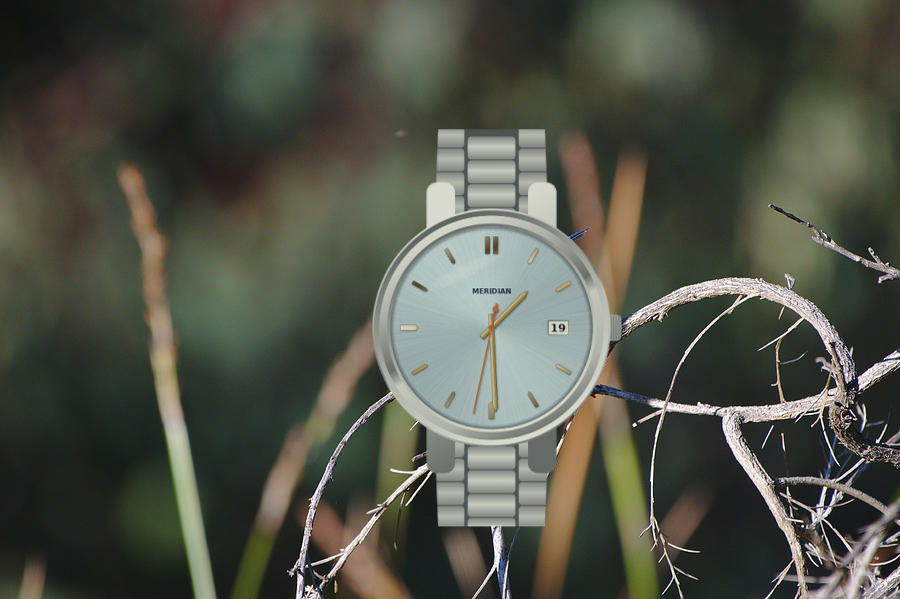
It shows 1.29.32
